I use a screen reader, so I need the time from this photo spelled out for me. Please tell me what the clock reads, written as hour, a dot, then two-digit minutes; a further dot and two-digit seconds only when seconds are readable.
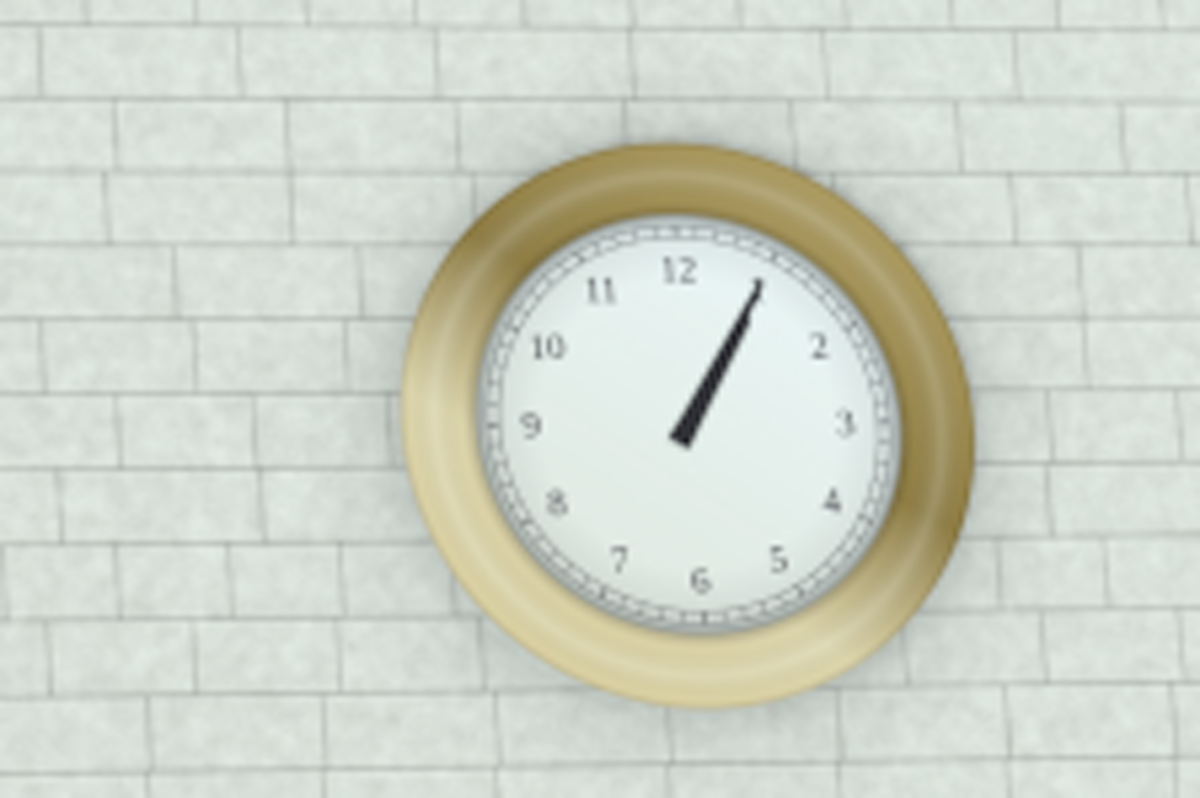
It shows 1.05
